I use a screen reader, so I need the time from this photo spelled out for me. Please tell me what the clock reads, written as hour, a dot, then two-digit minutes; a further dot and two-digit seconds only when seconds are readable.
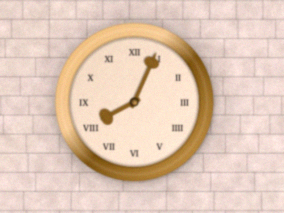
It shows 8.04
